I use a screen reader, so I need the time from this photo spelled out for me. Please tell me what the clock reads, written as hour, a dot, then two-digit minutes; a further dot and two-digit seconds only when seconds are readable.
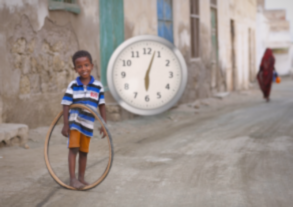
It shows 6.03
